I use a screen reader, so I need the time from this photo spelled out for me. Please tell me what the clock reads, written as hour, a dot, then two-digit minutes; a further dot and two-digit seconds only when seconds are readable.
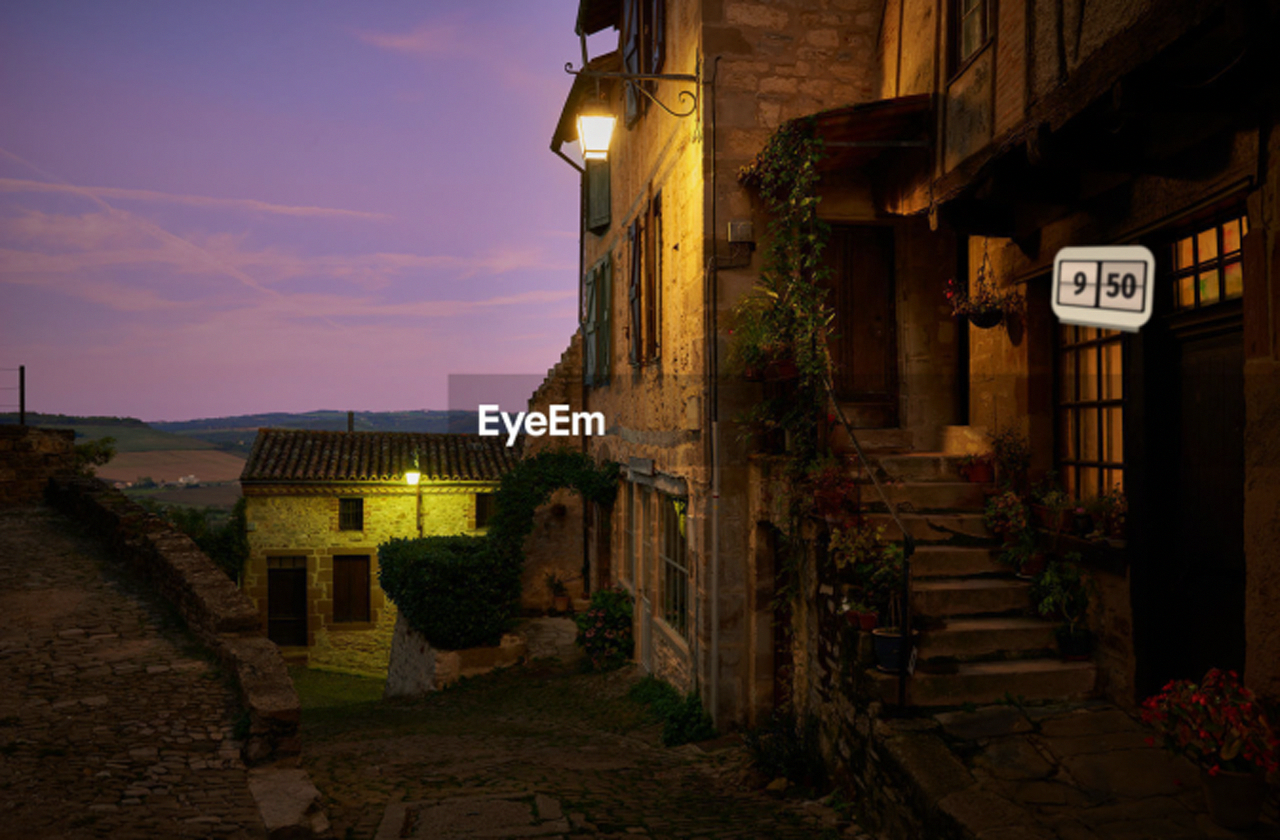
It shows 9.50
